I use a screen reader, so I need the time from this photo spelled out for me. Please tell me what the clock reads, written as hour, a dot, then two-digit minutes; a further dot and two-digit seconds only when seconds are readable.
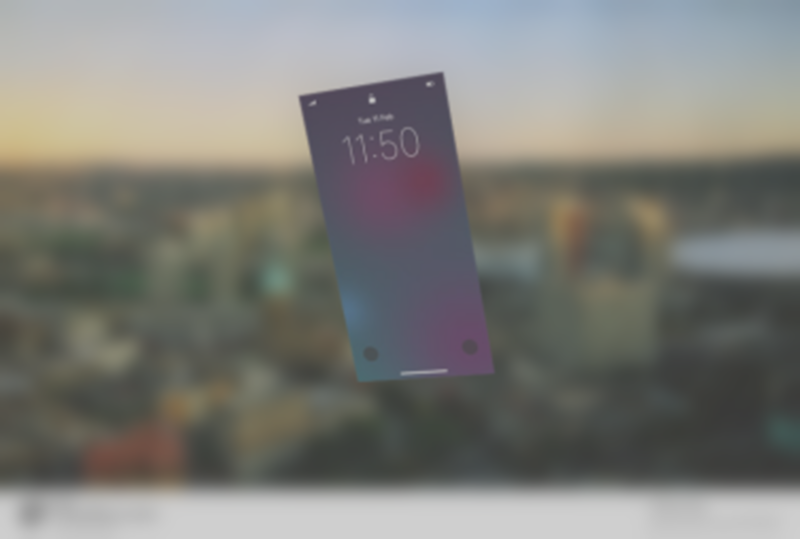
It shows 11.50
